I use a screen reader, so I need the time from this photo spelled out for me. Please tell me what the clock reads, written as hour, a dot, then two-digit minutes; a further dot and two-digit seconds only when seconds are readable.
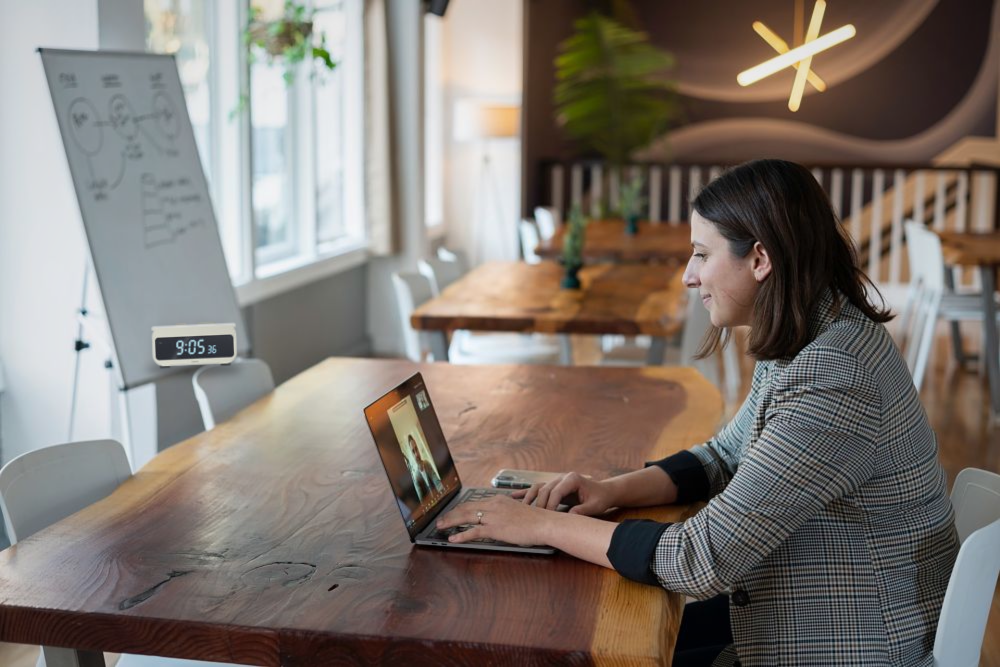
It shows 9.05
